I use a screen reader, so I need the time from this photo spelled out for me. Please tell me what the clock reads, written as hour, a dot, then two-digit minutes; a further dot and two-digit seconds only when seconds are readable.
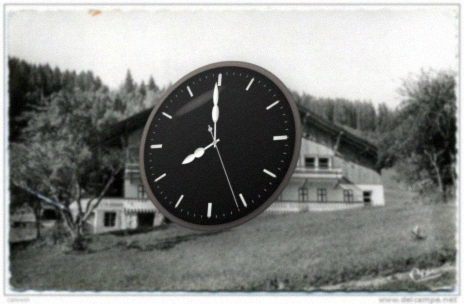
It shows 7.59.26
